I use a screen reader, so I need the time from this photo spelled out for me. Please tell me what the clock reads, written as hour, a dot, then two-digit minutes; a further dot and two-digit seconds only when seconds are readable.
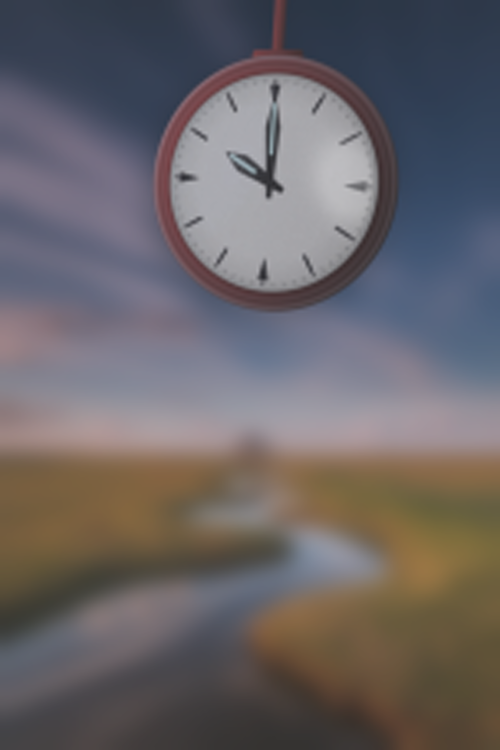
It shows 10.00
